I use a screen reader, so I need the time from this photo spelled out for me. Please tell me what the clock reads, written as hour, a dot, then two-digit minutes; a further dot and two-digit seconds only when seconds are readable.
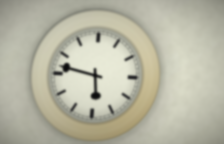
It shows 5.47
